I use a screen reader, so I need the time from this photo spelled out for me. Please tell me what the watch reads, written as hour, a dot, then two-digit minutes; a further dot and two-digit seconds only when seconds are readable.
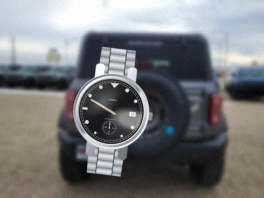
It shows 9.49
